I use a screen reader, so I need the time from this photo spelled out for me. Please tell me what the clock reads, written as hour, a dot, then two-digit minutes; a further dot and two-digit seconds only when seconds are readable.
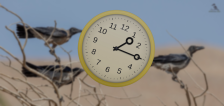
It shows 1.15
